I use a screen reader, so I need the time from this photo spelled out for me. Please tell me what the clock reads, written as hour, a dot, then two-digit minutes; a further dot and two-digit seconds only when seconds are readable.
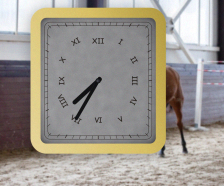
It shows 7.35
